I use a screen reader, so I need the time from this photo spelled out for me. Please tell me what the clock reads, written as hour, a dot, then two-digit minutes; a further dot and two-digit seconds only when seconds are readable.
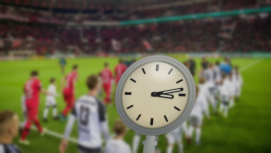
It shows 3.13
